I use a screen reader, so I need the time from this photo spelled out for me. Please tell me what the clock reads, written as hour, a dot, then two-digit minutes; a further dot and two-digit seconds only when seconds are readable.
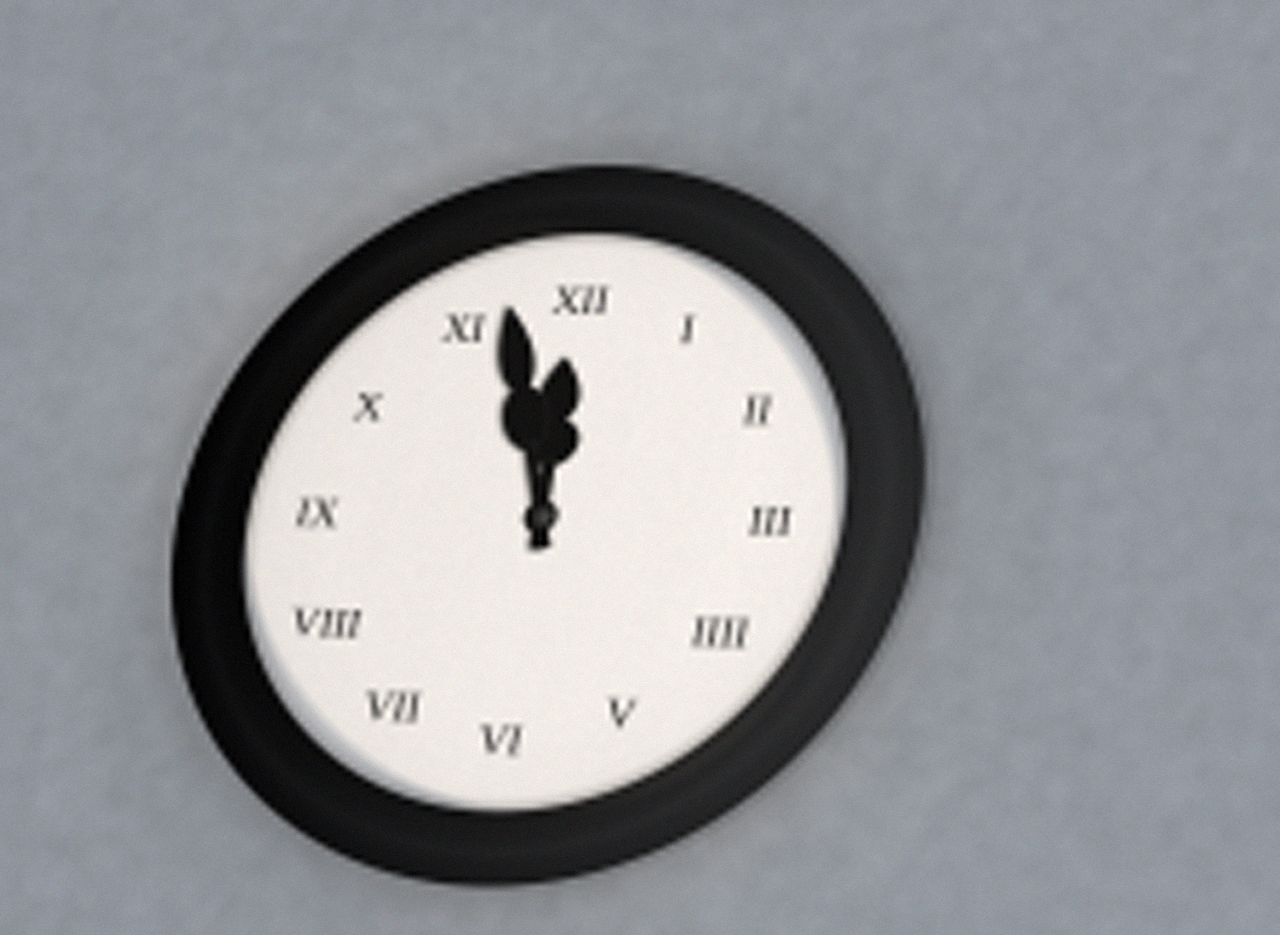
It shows 11.57
